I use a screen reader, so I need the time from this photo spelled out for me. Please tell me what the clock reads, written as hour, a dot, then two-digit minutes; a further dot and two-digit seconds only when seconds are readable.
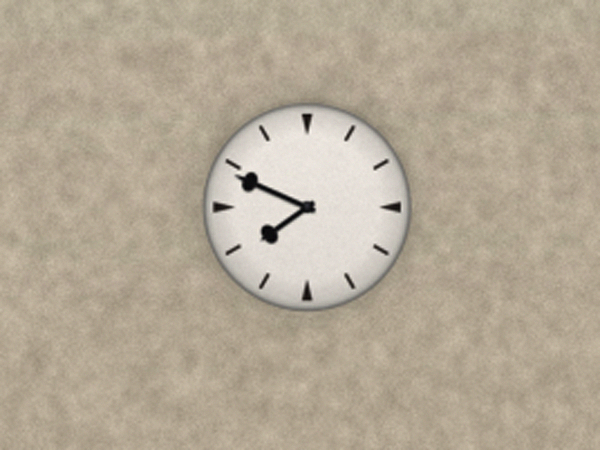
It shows 7.49
